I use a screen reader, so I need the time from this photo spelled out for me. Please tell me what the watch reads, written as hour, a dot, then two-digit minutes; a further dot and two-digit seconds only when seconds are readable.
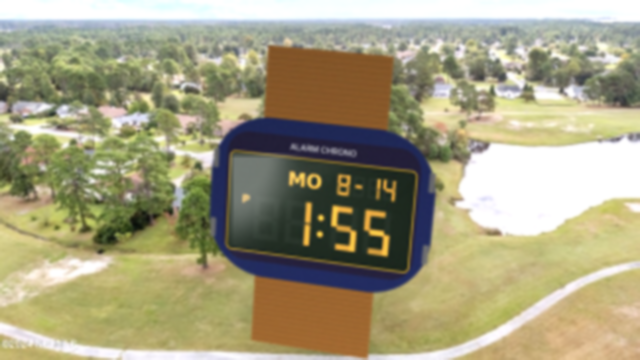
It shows 1.55
